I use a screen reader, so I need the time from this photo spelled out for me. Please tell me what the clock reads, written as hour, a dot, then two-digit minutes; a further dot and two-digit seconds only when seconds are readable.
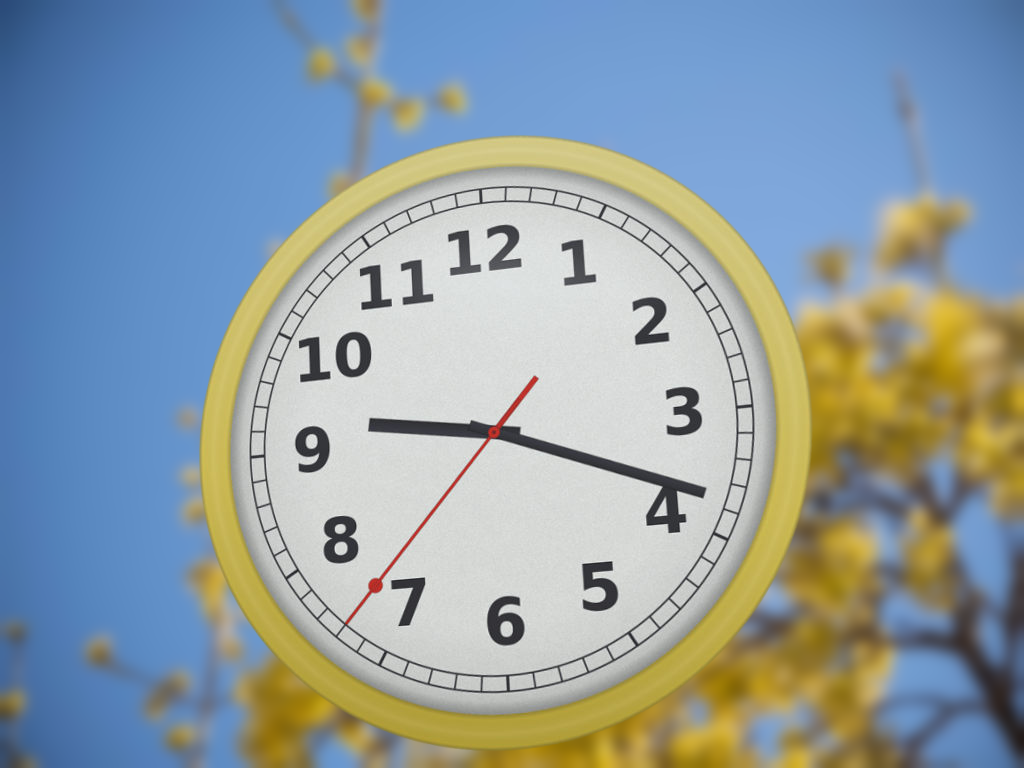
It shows 9.18.37
